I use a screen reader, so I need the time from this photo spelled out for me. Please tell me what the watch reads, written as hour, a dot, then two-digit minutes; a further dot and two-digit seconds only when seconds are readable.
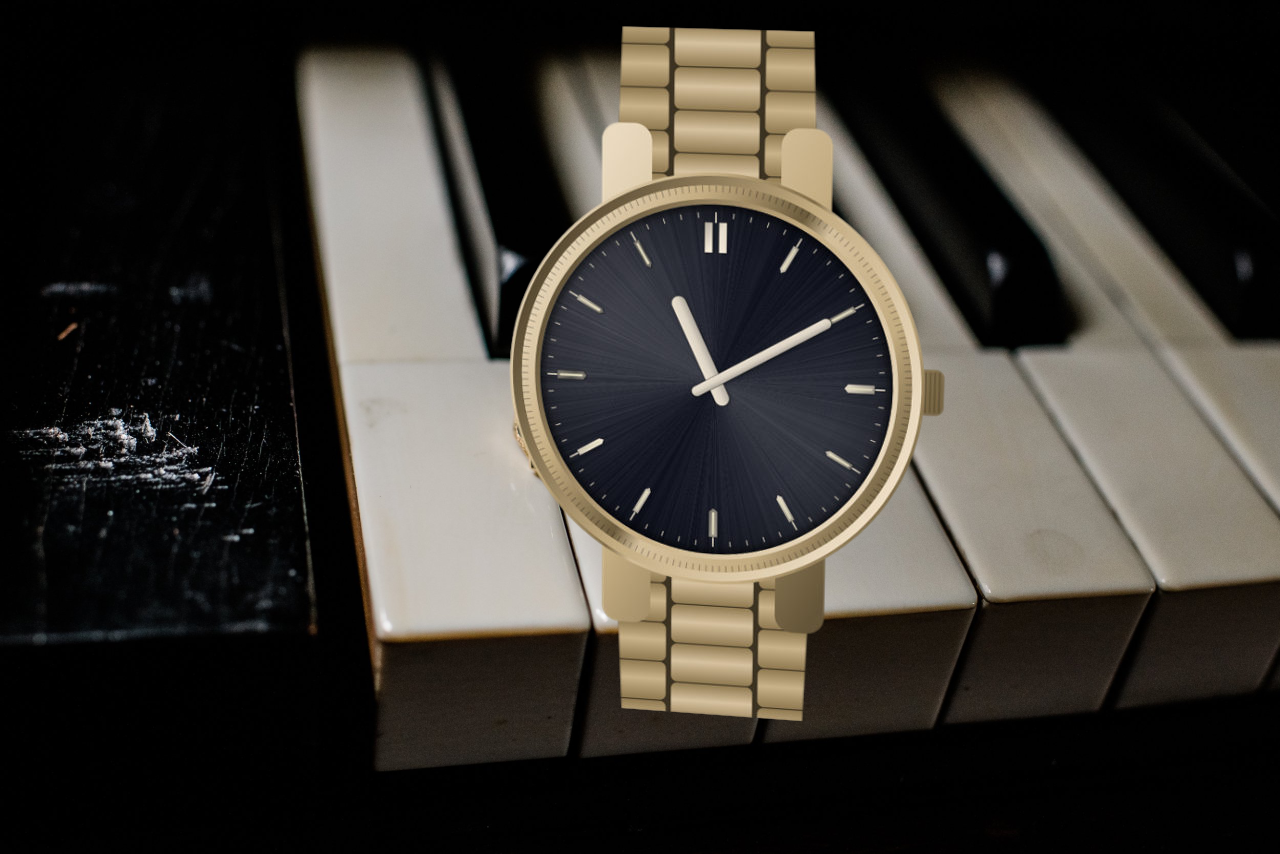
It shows 11.10
